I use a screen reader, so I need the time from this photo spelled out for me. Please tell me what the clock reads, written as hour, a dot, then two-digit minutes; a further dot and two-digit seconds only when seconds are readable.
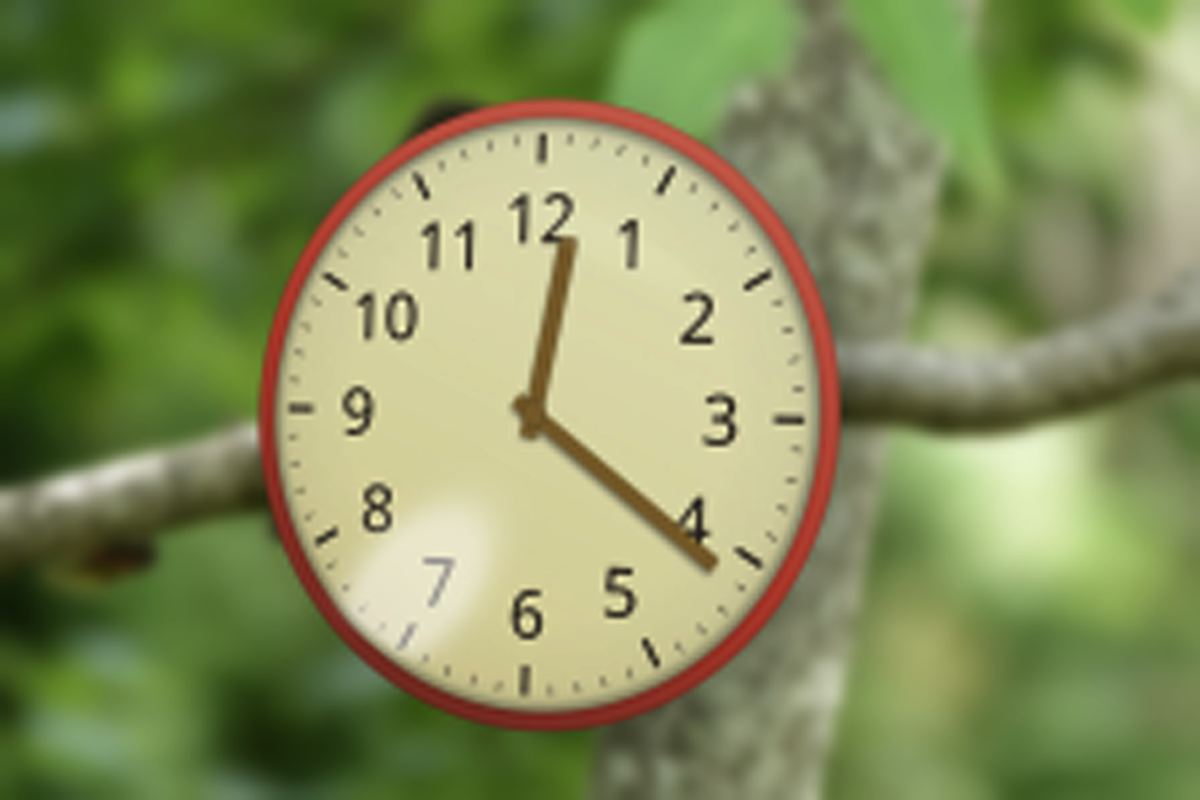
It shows 12.21
